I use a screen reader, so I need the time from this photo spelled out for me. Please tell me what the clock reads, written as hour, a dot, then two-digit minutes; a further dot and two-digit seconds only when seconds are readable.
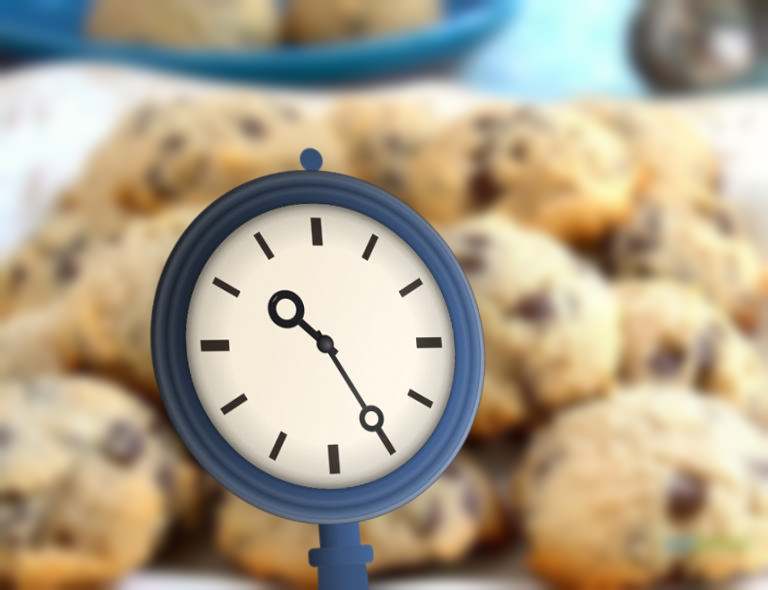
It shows 10.25
